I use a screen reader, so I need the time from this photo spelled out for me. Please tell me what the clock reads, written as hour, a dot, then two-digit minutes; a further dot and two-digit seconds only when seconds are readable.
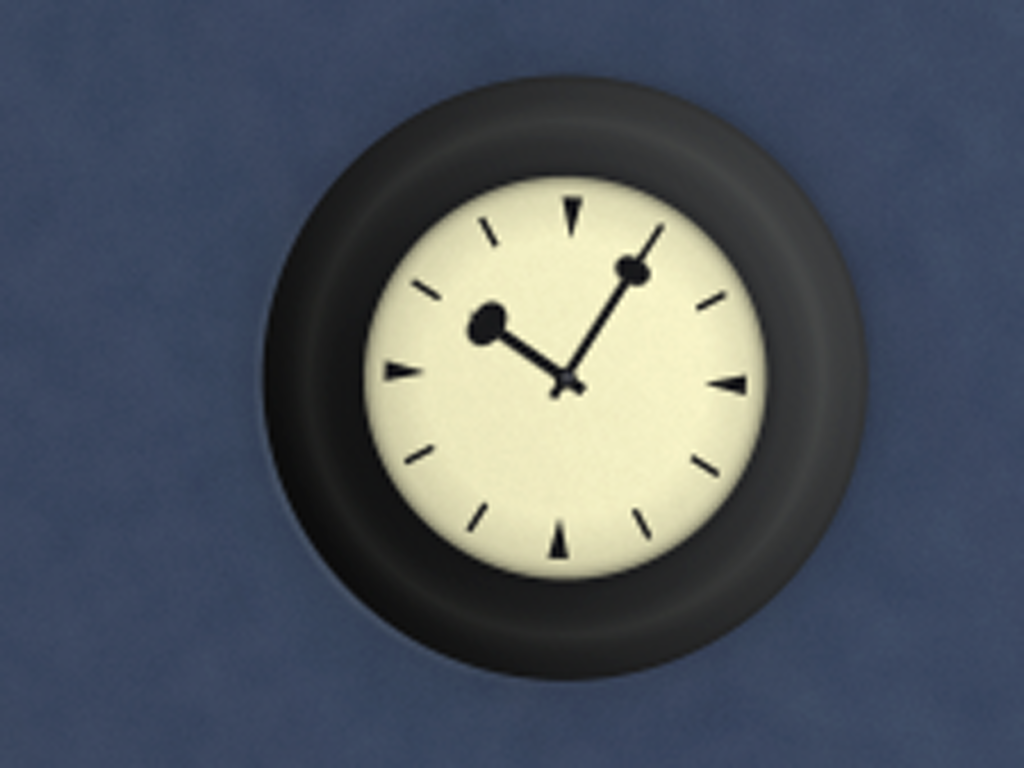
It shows 10.05
